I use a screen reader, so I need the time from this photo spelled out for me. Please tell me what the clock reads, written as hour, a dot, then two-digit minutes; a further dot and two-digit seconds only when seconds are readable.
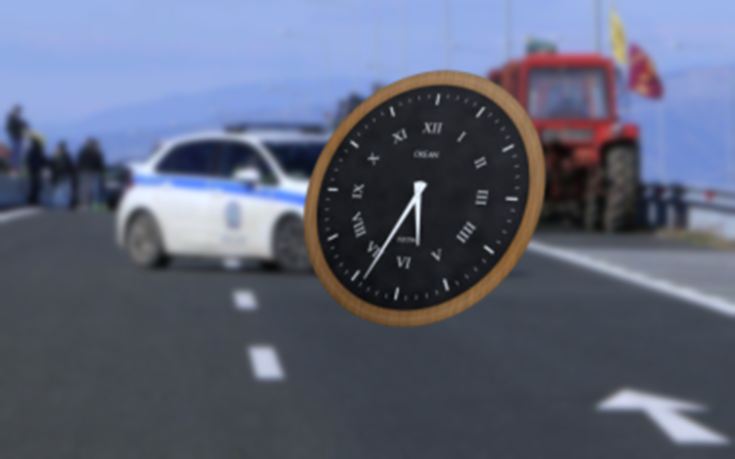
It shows 5.34
